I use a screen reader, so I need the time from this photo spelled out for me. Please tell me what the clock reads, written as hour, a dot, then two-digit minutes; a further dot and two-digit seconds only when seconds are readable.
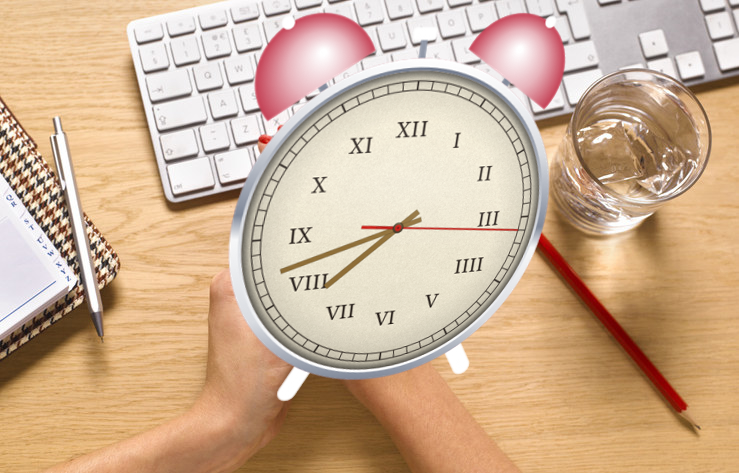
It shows 7.42.16
